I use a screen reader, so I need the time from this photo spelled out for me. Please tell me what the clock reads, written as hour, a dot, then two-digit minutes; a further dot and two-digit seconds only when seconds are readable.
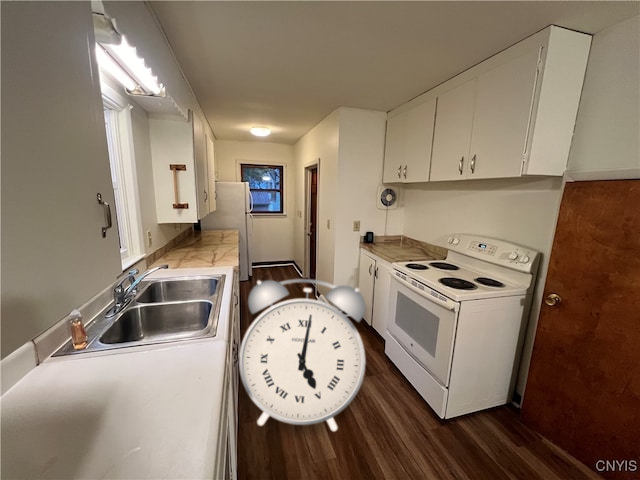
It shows 5.01
